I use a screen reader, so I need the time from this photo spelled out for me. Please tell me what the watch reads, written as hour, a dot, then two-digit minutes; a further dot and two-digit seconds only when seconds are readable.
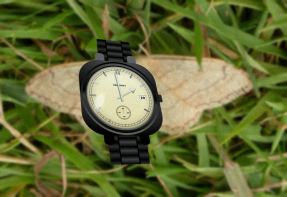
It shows 1.59
